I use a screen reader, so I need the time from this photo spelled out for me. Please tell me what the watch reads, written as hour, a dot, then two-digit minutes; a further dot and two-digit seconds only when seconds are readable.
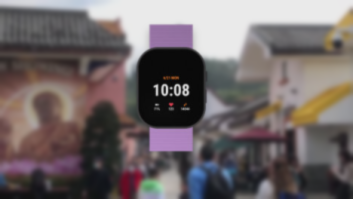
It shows 10.08
